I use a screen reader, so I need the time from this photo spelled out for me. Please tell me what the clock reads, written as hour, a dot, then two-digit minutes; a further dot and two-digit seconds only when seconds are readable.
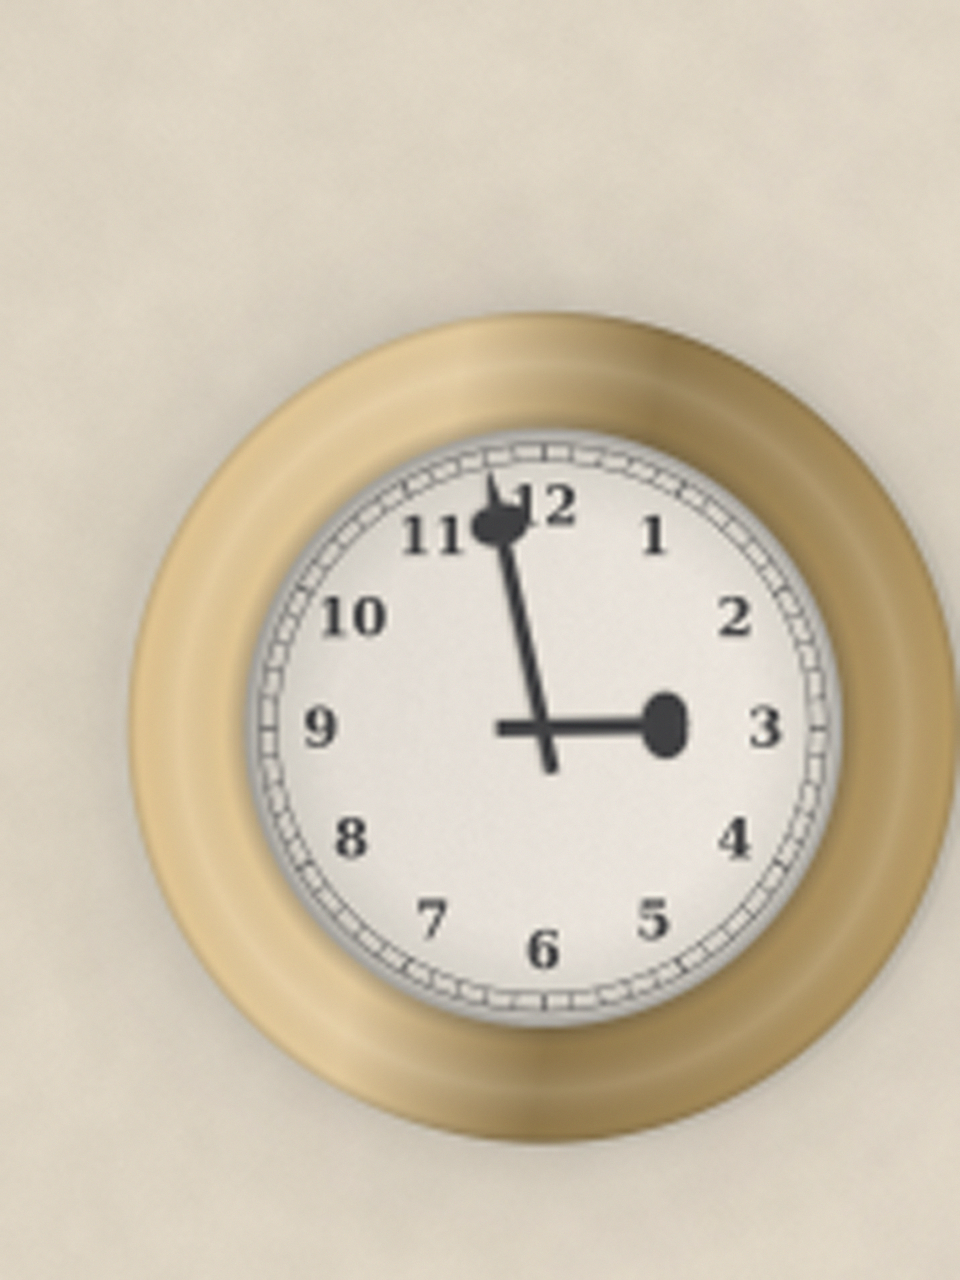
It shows 2.58
